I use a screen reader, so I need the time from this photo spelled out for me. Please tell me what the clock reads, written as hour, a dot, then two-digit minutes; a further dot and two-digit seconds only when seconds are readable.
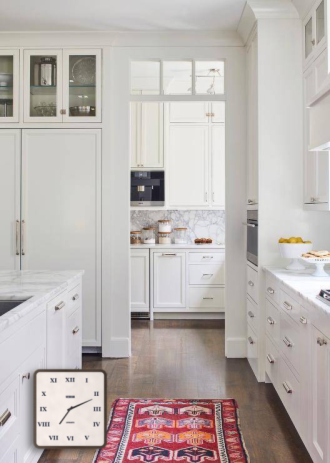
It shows 7.11
